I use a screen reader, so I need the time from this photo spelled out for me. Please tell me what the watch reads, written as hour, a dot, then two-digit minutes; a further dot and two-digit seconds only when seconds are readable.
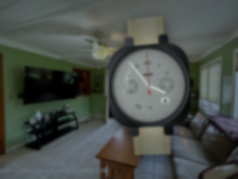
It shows 3.54
